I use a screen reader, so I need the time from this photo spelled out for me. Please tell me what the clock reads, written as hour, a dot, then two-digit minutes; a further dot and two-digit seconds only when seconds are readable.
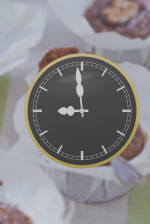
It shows 8.59
